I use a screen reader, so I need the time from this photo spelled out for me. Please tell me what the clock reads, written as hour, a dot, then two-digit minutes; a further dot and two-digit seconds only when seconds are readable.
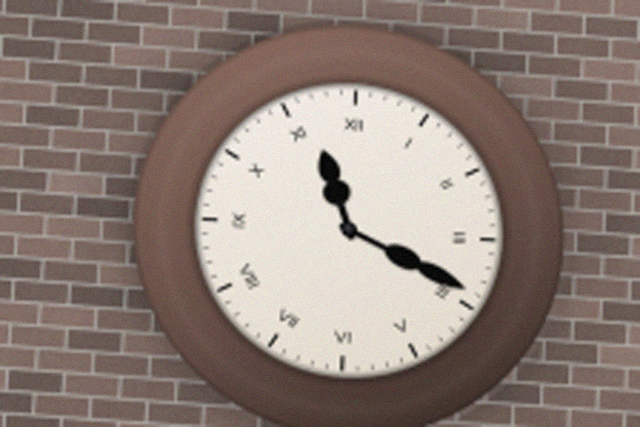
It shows 11.19
